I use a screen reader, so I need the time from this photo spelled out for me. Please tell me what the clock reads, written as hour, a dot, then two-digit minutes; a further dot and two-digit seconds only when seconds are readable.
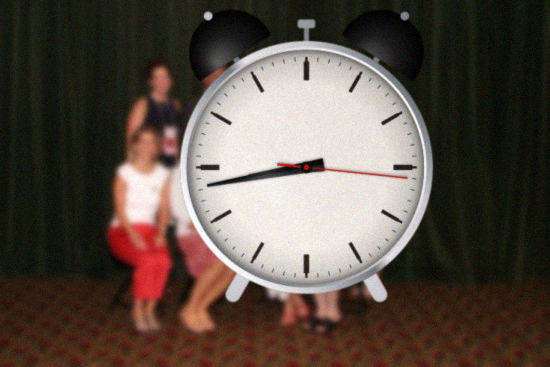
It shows 8.43.16
